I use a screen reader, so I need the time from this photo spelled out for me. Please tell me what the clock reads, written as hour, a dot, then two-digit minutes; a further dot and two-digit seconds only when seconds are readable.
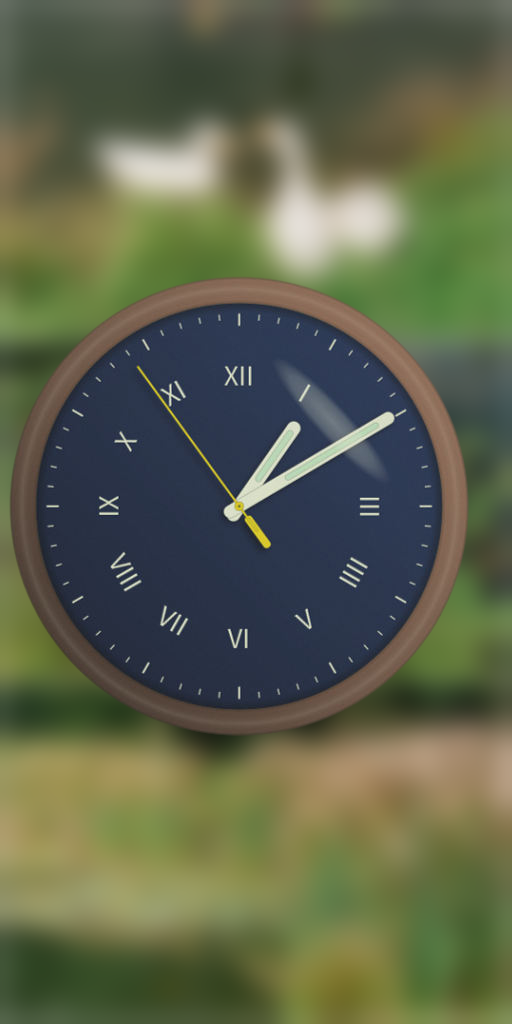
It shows 1.09.54
